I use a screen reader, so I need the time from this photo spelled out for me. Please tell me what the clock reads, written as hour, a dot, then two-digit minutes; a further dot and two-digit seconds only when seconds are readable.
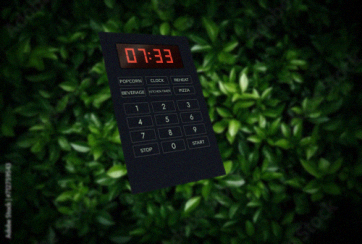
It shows 7.33
